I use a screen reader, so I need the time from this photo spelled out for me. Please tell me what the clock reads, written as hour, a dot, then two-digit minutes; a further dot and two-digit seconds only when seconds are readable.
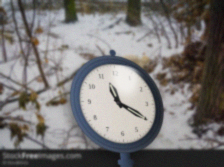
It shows 11.20
